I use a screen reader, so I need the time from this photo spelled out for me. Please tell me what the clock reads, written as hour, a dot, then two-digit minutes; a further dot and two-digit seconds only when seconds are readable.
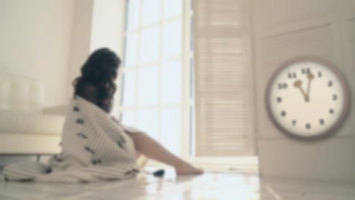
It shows 11.02
